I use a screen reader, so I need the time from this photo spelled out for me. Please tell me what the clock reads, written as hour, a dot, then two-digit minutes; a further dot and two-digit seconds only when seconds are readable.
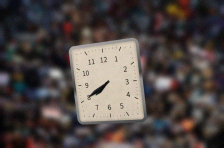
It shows 7.40
